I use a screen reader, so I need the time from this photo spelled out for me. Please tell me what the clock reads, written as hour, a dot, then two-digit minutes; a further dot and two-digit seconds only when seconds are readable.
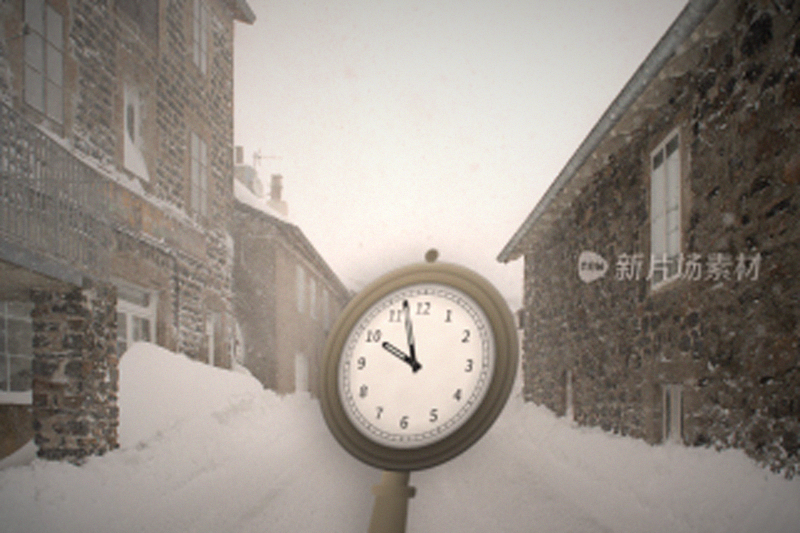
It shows 9.57
